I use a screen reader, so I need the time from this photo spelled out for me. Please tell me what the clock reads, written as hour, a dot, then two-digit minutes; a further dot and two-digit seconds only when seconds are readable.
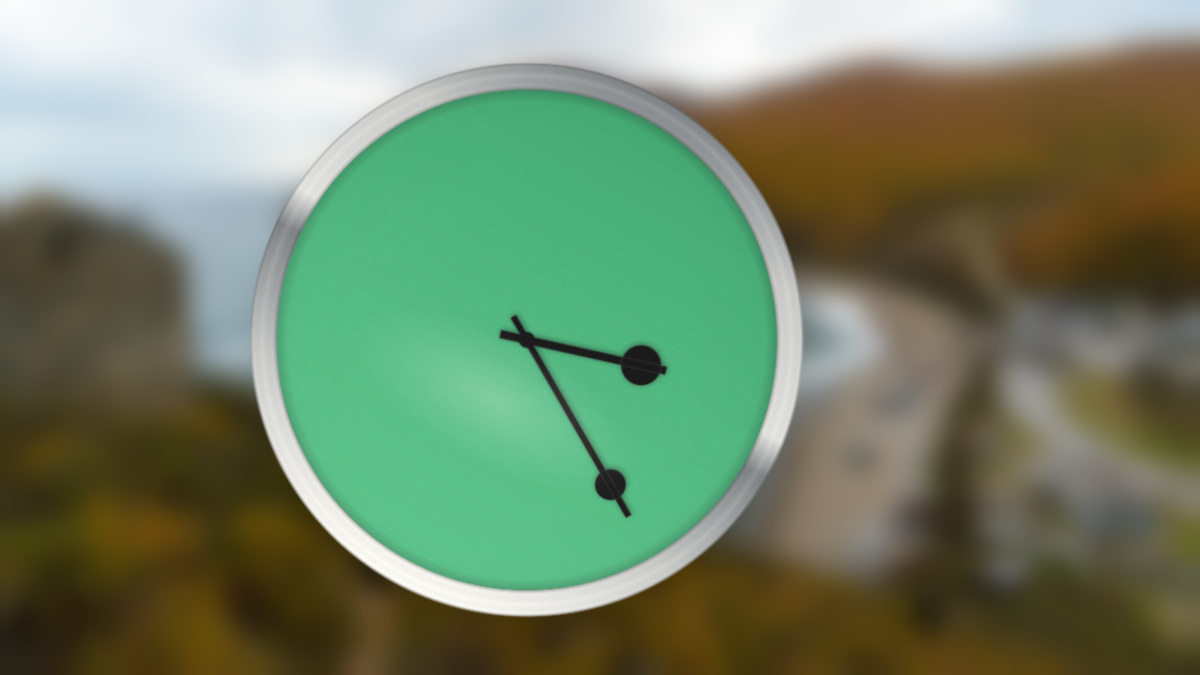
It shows 3.25
